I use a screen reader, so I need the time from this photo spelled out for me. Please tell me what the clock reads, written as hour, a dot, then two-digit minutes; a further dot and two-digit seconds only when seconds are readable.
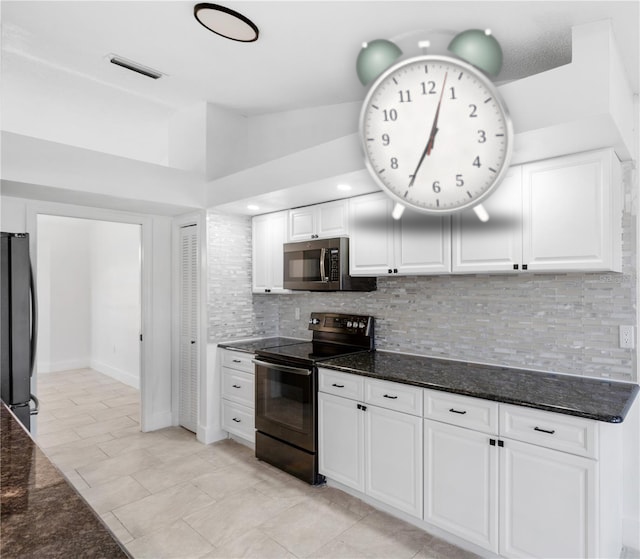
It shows 12.35.03
